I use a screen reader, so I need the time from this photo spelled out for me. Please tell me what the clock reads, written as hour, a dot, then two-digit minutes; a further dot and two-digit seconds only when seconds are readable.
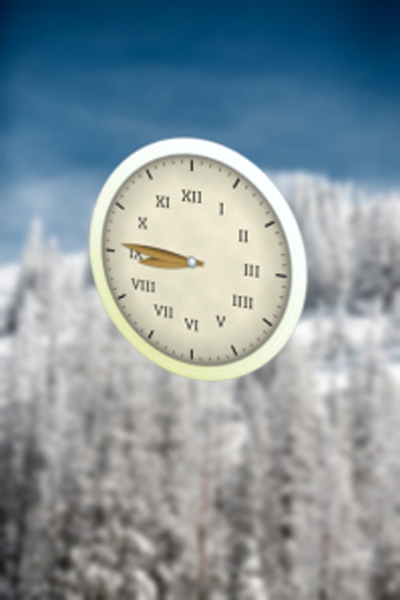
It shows 8.46
